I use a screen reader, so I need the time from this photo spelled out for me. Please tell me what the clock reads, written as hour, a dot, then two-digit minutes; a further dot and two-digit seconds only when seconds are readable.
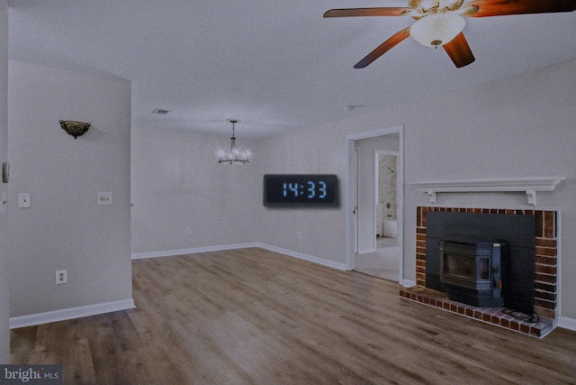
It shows 14.33
